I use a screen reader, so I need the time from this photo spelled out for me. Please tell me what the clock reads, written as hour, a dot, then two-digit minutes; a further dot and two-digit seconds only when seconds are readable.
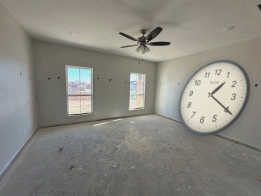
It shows 1.20
